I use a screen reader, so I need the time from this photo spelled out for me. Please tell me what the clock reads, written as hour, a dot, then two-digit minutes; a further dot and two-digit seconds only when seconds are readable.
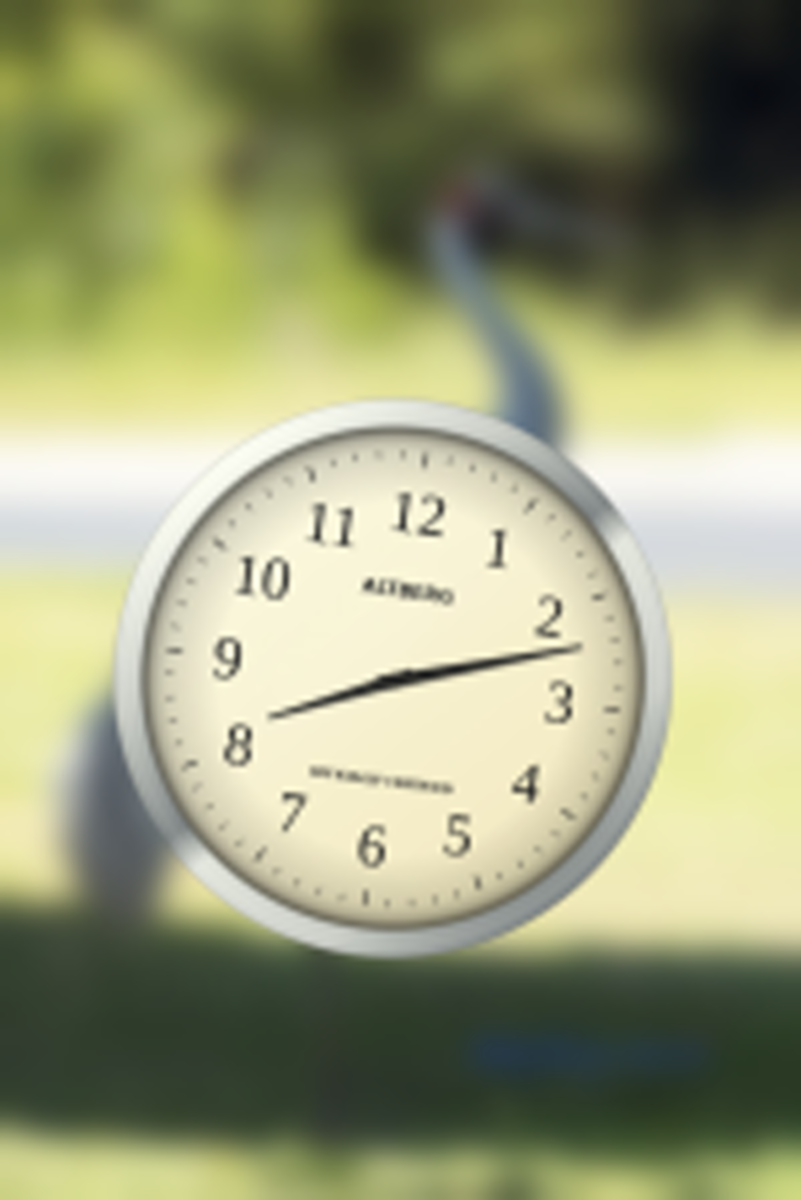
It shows 8.12
